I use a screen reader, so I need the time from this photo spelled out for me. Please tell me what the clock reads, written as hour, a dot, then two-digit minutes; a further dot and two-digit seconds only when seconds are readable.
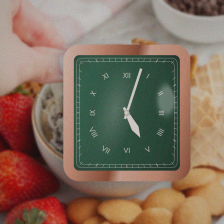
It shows 5.03
